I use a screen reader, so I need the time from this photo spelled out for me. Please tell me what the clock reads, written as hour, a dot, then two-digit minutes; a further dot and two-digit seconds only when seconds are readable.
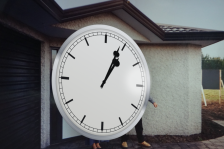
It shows 1.04
